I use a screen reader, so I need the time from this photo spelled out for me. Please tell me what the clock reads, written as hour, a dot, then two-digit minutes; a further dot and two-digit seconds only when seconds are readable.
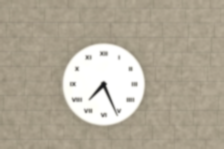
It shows 7.26
